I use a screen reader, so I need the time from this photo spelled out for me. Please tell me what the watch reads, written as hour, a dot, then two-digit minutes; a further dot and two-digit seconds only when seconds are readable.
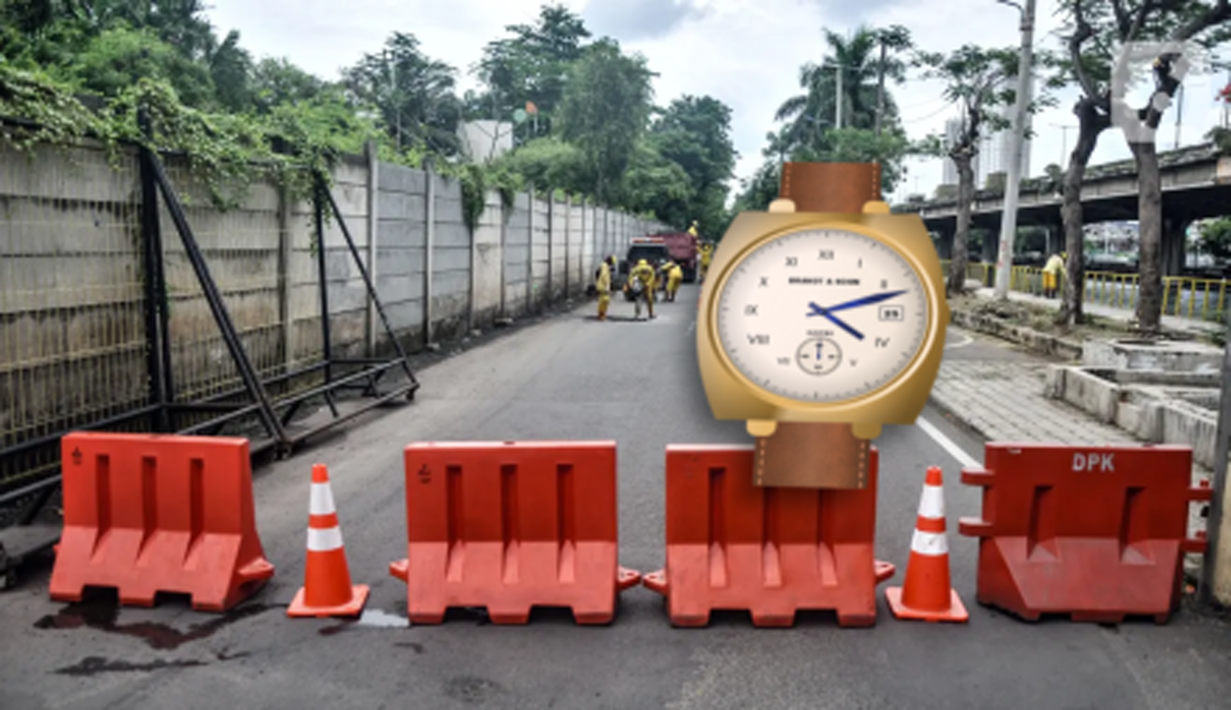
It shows 4.12
